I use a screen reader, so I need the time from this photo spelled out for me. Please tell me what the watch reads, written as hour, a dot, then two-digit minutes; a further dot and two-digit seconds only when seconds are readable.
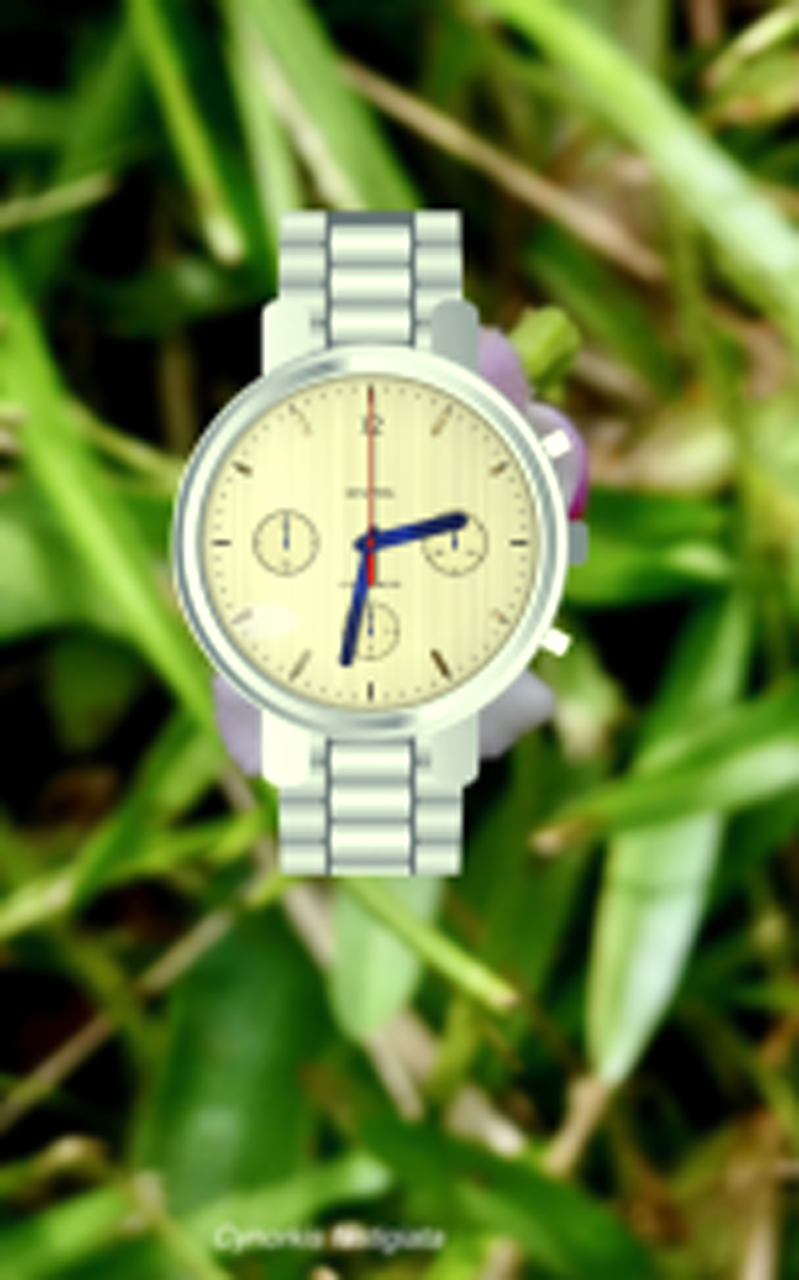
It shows 2.32
